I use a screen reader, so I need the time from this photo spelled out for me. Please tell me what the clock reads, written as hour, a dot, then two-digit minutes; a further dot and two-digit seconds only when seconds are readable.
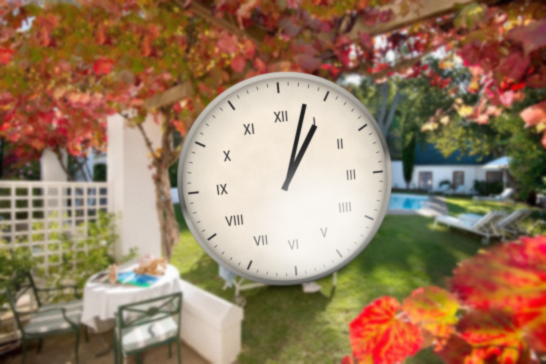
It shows 1.03
